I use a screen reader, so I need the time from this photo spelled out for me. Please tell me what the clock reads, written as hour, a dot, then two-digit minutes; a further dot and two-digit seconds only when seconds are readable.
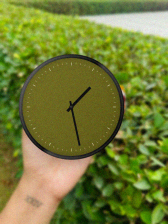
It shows 1.28
